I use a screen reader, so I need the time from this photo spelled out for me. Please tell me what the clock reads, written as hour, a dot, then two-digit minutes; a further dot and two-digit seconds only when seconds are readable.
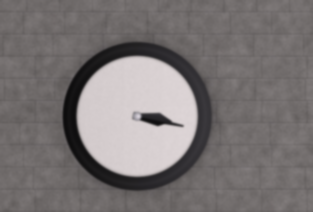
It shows 3.17
